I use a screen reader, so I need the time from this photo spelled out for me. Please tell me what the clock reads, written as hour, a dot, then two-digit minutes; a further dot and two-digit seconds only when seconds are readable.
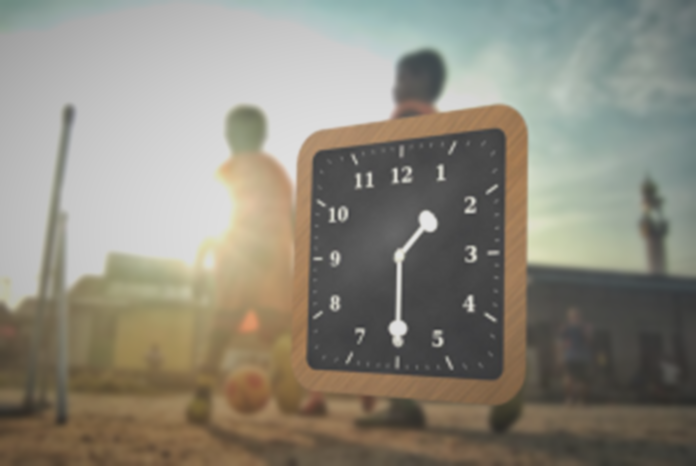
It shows 1.30
